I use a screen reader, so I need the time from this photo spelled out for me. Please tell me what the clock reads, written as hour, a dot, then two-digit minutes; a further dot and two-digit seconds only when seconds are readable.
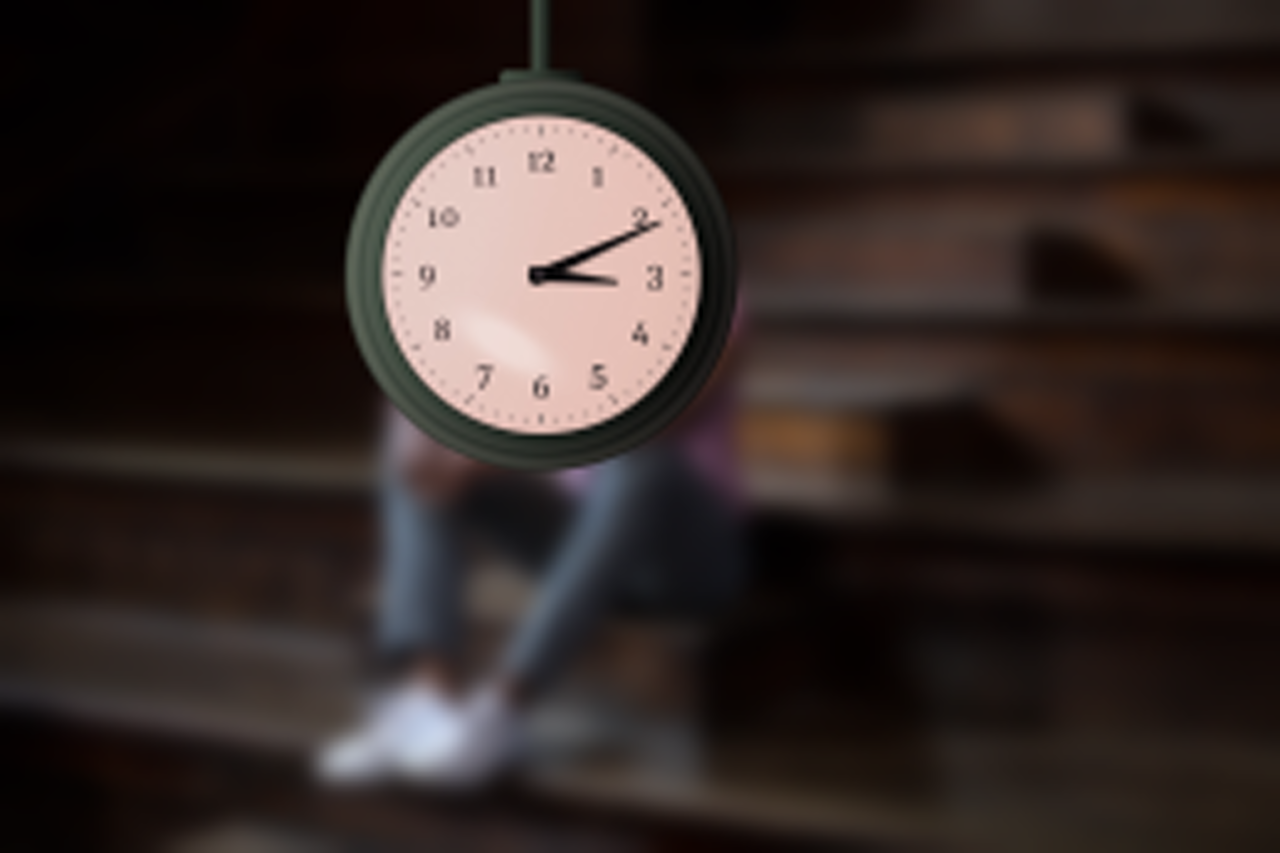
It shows 3.11
